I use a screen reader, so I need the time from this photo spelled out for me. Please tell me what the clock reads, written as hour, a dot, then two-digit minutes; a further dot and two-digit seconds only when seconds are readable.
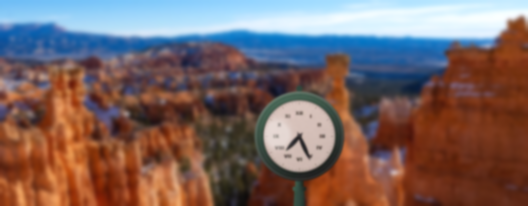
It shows 7.26
